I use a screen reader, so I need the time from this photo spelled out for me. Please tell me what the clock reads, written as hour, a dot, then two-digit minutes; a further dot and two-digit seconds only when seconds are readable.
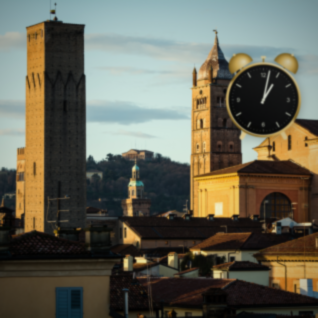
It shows 1.02
